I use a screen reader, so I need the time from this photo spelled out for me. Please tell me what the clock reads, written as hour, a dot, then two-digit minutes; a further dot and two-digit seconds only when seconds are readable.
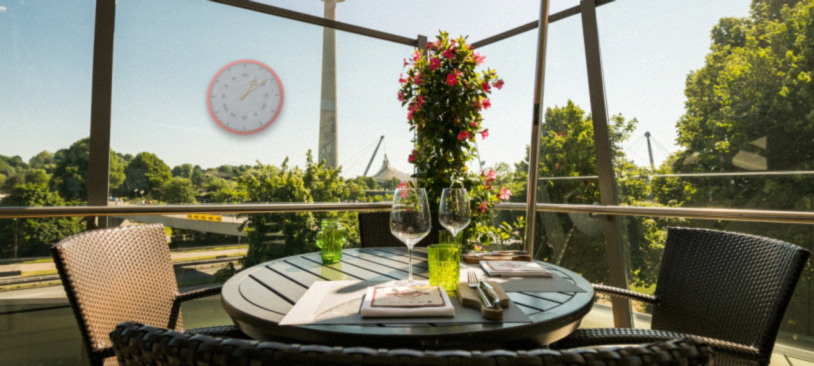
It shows 1.09
